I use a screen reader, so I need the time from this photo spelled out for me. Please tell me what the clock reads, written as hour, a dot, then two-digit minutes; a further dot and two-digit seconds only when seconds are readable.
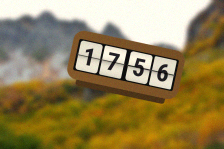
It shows 17.56
